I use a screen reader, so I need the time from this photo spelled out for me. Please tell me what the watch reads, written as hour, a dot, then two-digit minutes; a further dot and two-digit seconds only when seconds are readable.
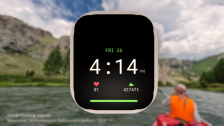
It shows 4.14
